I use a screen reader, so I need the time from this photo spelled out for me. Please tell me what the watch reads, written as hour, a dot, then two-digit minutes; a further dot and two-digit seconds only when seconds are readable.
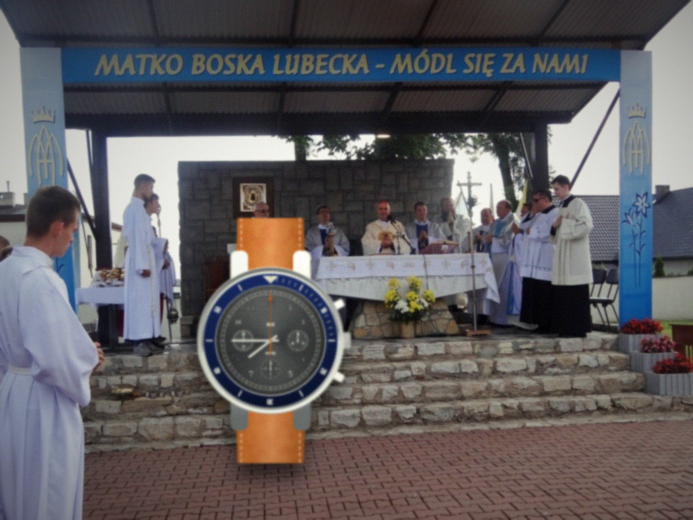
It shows 7.45
